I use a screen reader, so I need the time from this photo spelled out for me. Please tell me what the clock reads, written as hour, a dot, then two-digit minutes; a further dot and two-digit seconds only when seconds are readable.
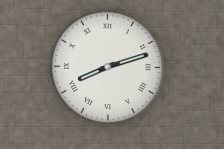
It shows 8.12
